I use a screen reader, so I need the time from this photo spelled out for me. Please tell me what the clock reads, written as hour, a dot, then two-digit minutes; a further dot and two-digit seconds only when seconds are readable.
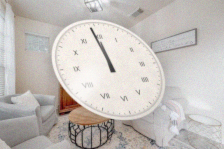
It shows 11.59
